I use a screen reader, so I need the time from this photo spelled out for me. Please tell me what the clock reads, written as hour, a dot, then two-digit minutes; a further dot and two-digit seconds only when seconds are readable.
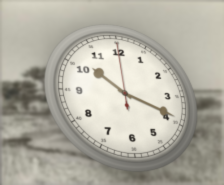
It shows 10.19.00
